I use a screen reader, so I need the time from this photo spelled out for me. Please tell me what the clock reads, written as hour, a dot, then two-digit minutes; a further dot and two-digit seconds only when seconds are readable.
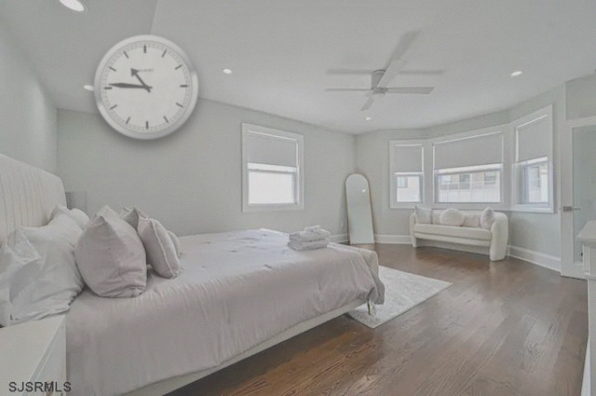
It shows 10.46
